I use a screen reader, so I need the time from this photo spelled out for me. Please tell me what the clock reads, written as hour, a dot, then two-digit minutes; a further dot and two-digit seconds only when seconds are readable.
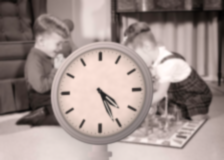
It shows 4.26
